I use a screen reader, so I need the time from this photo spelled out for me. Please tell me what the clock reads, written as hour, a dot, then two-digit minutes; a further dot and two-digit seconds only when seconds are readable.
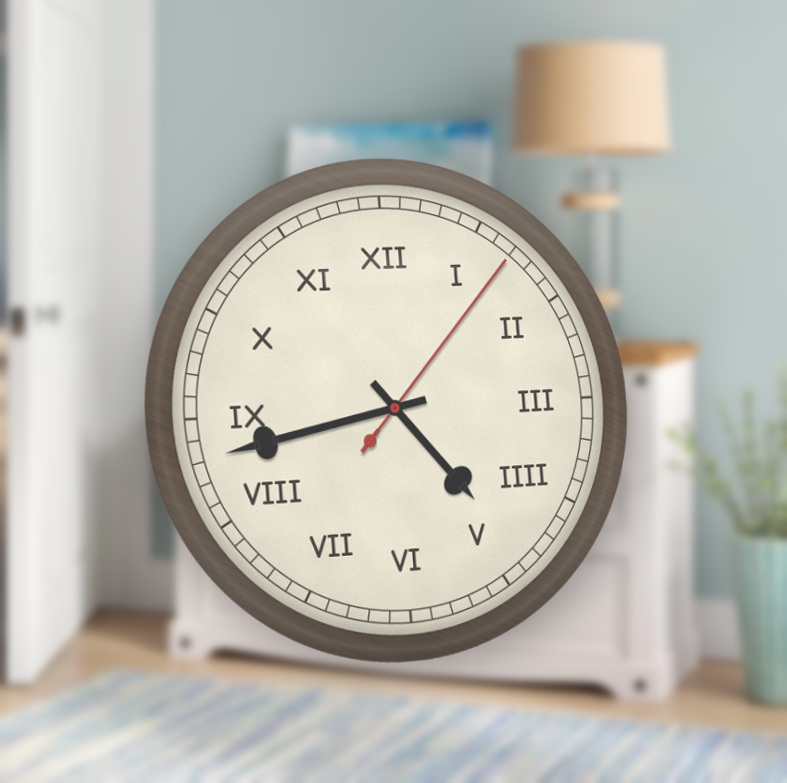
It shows 4.43.07
